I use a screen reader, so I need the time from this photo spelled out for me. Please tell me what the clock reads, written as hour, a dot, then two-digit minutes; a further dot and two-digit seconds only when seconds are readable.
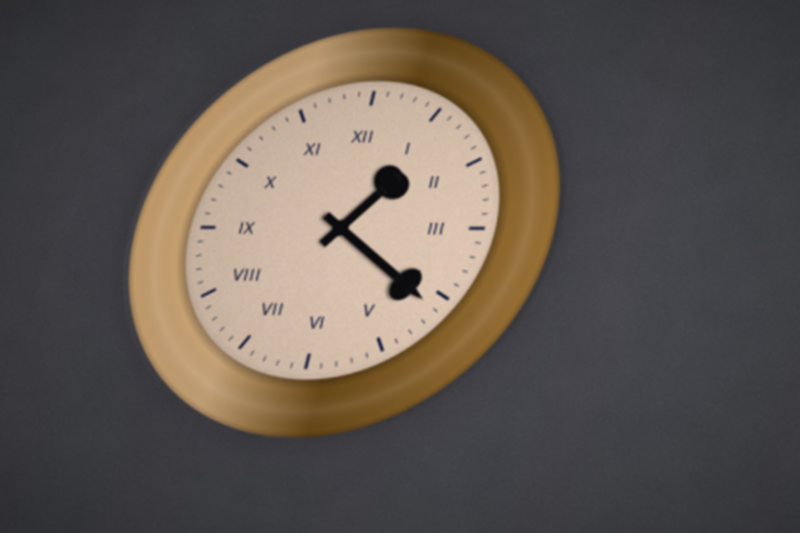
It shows 1.21
